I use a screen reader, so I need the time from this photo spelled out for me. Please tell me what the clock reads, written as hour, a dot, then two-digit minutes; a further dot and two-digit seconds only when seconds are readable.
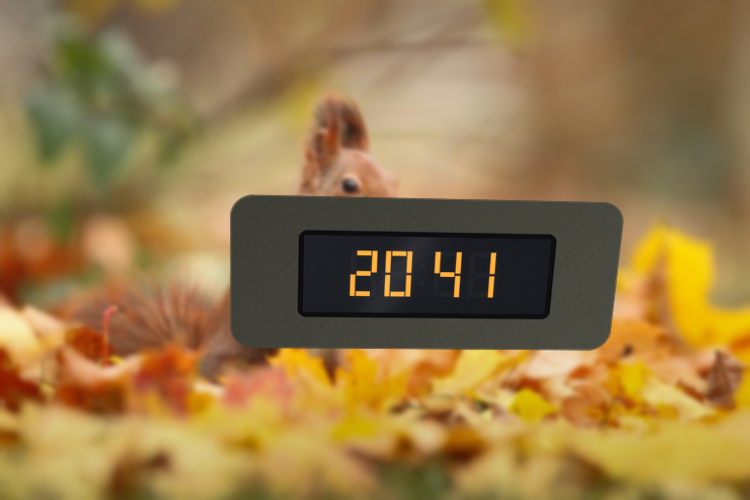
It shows 20.41
